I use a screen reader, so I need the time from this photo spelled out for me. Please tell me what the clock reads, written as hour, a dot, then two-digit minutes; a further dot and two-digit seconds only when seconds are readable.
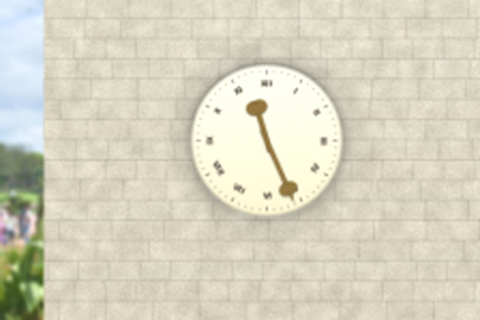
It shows 11.26
